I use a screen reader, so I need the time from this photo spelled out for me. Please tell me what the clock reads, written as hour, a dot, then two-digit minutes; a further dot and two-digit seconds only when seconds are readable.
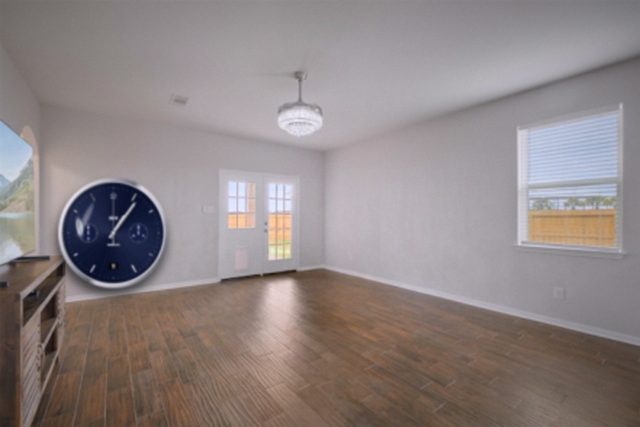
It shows 1.06
